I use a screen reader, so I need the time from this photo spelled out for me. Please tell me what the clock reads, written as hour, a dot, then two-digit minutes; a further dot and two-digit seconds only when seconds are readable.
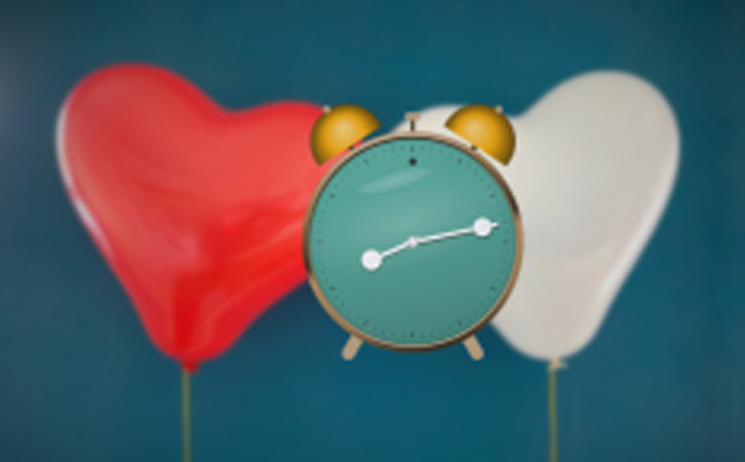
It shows 8.13
